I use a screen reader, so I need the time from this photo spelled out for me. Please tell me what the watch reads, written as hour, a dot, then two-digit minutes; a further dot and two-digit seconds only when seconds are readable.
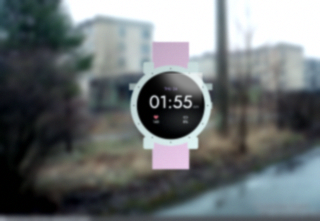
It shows 1.55
